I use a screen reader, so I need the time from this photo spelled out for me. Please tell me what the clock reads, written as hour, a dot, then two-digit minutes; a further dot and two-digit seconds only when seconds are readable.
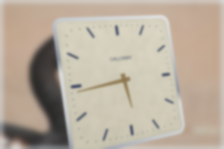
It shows 5.44
